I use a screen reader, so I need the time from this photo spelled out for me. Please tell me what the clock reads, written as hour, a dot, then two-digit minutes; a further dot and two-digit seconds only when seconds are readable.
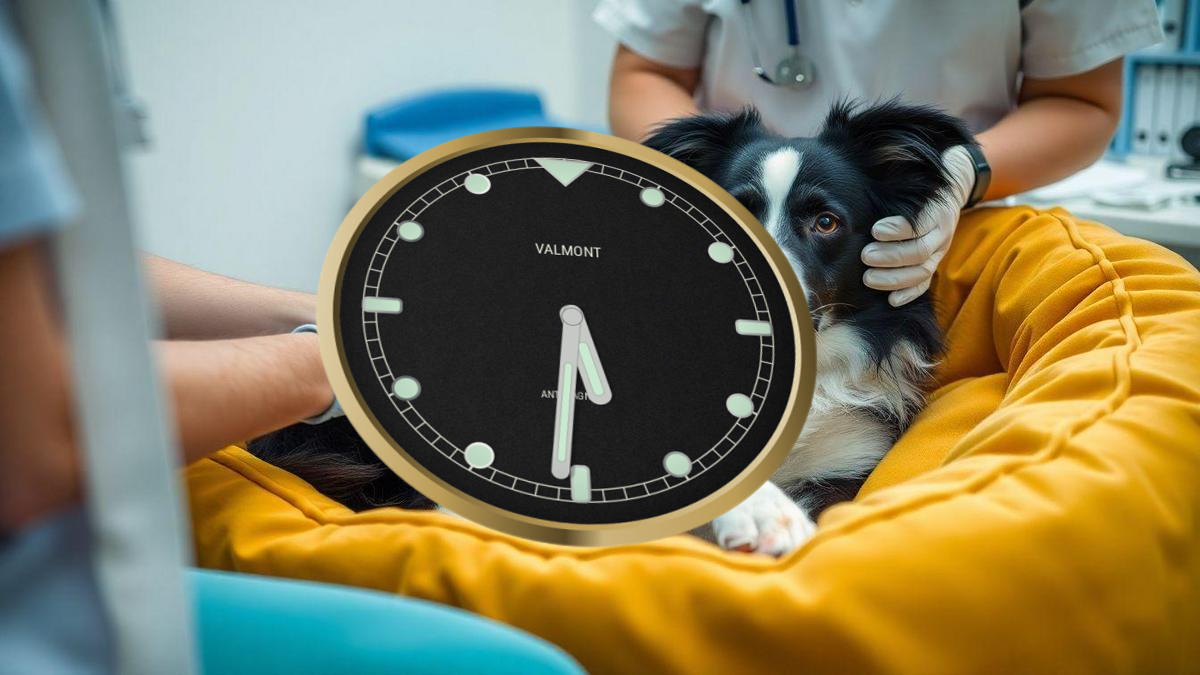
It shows 5.31
